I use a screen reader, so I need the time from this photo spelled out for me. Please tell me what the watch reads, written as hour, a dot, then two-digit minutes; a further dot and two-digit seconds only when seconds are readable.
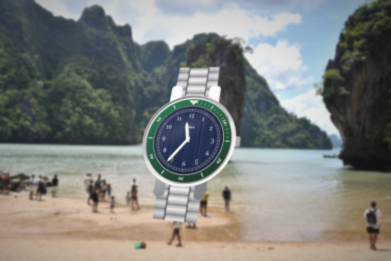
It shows 11.36
